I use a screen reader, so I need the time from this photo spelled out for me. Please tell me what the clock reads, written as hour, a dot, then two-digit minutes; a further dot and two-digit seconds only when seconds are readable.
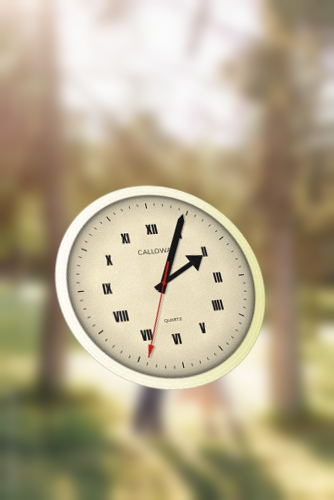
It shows 2.04.34
